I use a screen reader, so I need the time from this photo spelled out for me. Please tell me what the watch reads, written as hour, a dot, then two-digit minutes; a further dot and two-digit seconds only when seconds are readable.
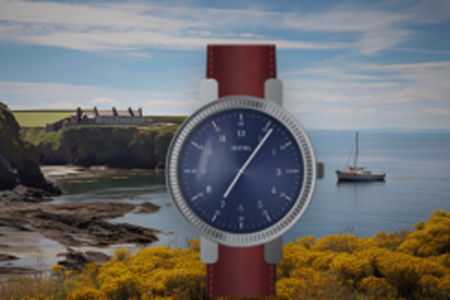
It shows 7.06
